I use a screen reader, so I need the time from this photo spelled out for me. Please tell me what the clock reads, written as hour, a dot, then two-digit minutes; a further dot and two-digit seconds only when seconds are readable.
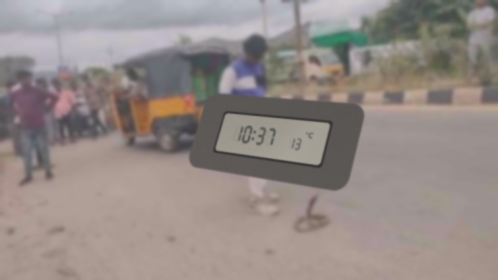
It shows 10.37
